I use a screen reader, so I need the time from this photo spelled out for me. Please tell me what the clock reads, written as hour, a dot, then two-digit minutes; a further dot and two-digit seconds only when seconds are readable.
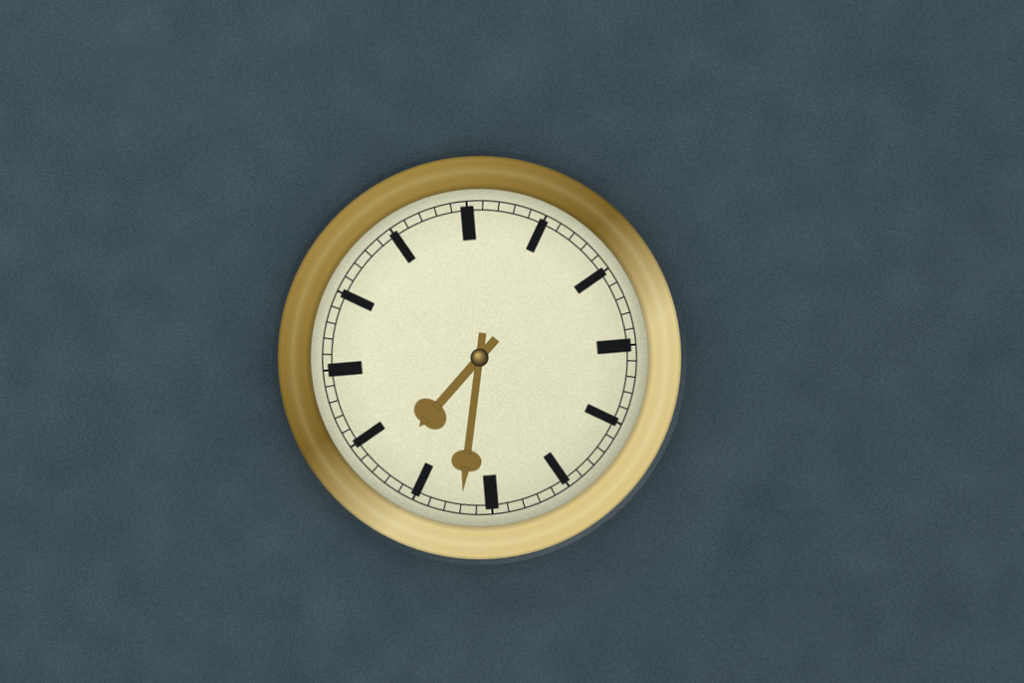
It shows 7.32
